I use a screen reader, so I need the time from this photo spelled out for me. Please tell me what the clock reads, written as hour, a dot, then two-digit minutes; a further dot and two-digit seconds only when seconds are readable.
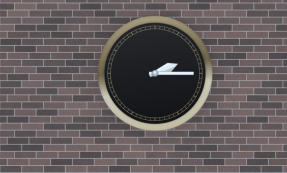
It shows 2.15
